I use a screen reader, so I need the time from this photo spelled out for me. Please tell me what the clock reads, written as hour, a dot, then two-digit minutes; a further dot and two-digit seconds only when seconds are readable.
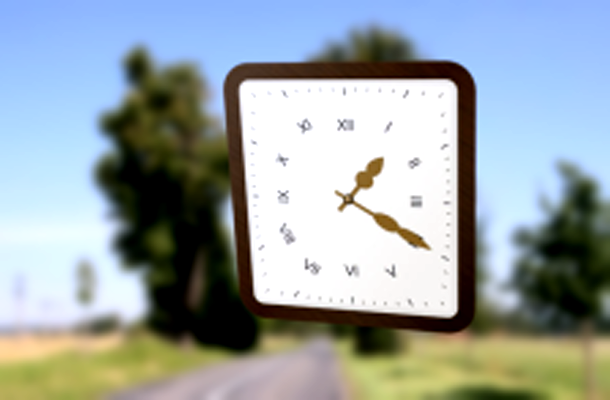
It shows 1.20
